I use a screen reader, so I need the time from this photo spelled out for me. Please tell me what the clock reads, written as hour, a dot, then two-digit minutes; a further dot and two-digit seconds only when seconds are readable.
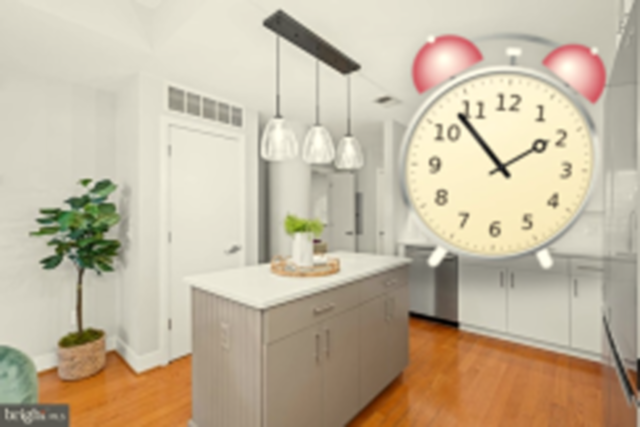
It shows 1.53
